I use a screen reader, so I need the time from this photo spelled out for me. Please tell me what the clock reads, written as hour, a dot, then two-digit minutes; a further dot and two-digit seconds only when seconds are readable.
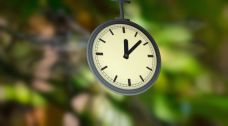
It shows 12.08
